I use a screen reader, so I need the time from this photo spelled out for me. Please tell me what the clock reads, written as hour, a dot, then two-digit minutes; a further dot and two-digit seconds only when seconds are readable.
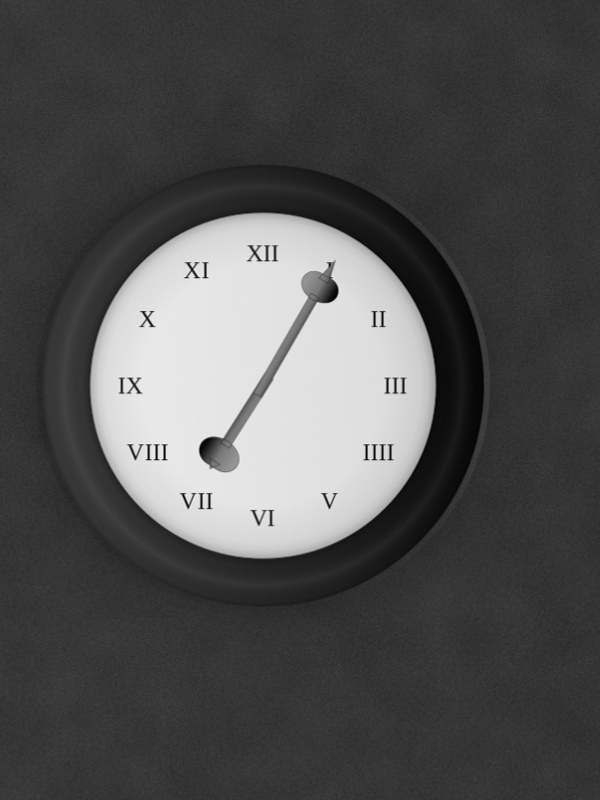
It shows 7.05
